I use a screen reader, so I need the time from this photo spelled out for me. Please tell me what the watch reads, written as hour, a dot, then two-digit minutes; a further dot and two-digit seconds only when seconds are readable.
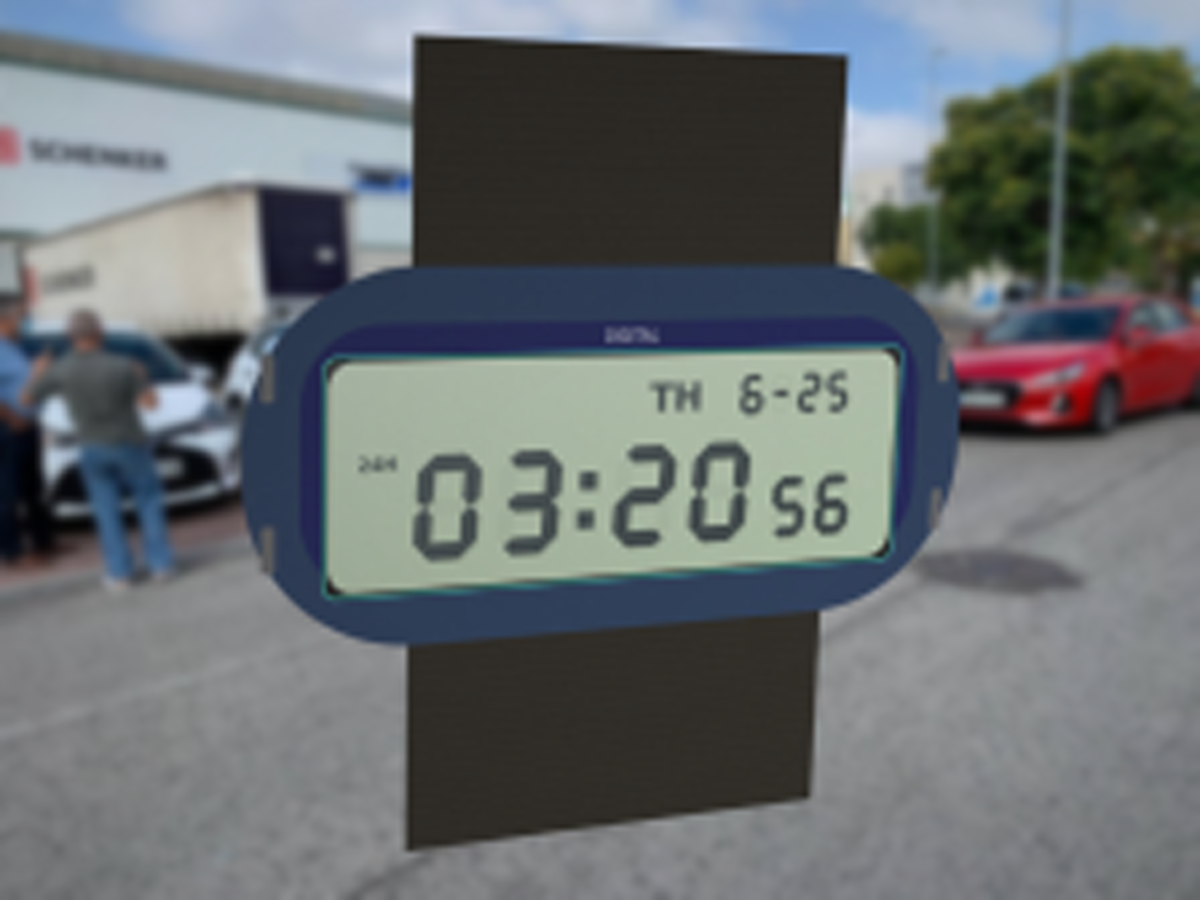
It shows 3.20.56
